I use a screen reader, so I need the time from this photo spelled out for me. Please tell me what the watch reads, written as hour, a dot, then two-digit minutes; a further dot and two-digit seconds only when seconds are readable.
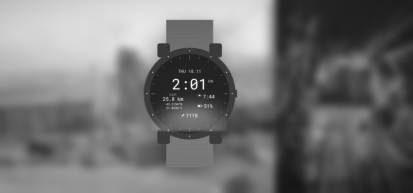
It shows 2.01
